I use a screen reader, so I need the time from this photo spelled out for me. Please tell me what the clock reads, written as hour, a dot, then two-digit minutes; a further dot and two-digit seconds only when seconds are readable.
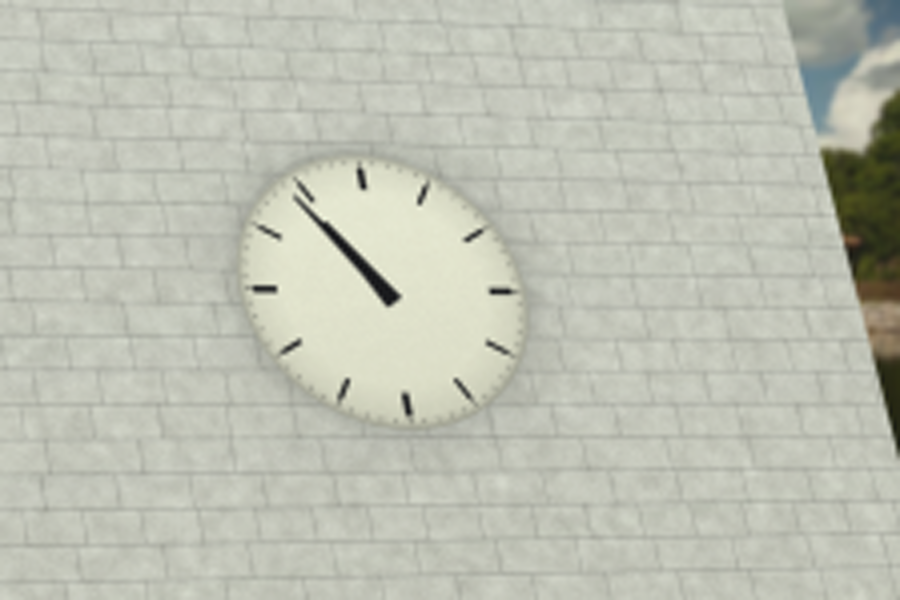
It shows 10.54
